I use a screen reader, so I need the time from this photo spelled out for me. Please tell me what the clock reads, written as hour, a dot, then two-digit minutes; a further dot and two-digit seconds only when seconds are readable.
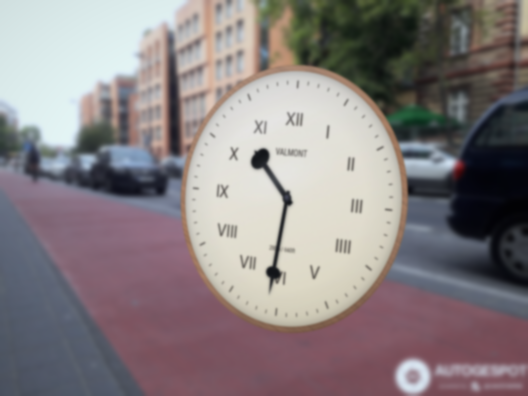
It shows 10.31
